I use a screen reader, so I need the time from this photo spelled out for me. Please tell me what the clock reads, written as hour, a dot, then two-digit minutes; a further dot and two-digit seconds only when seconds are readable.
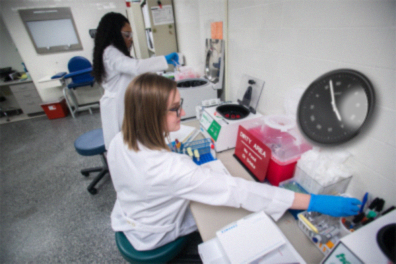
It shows 4.57
